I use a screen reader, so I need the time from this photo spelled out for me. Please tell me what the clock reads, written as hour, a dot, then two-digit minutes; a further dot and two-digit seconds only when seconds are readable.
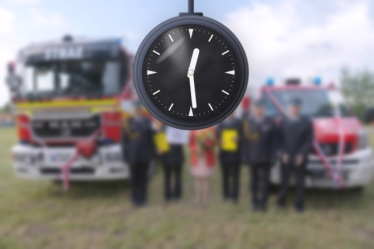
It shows 12.29
